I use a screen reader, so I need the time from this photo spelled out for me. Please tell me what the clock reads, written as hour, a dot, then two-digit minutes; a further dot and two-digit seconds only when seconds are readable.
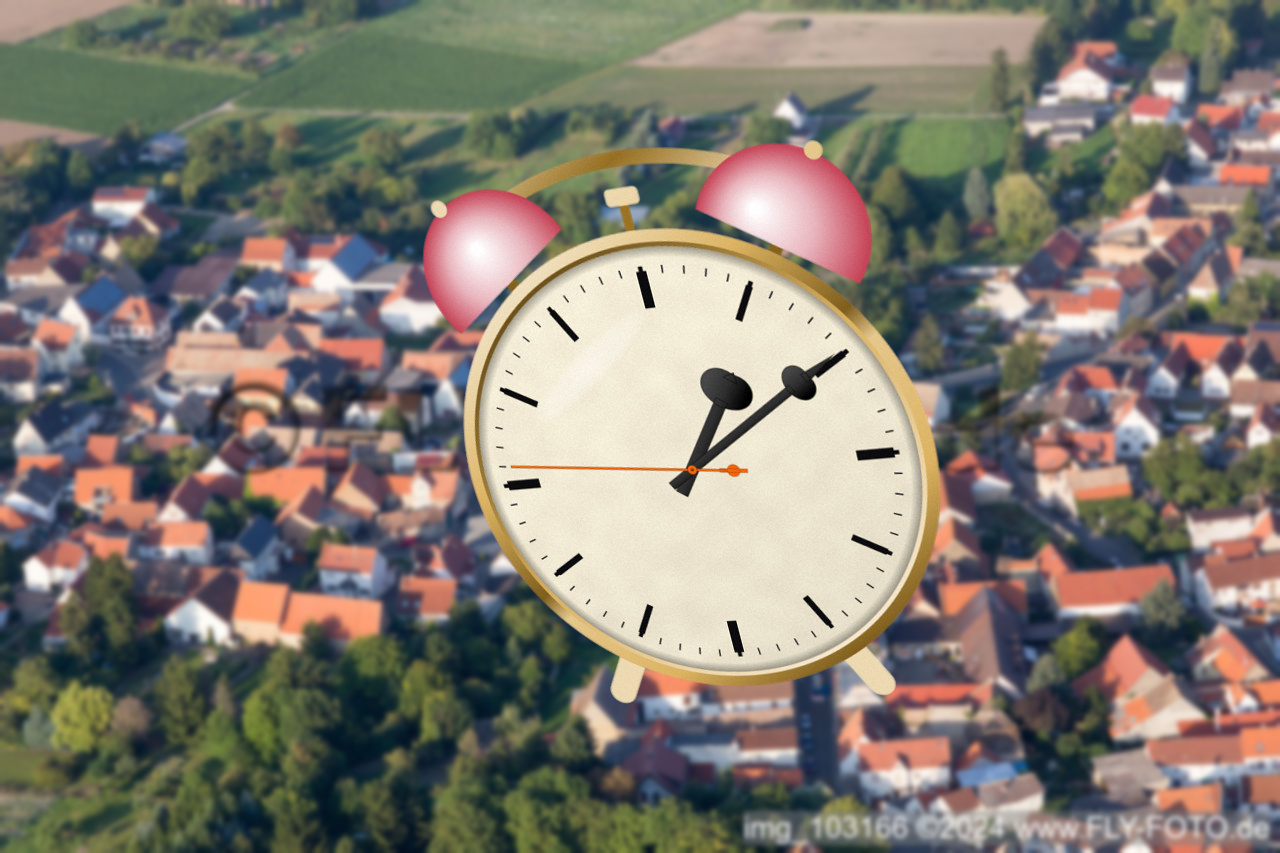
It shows 1.09.46
